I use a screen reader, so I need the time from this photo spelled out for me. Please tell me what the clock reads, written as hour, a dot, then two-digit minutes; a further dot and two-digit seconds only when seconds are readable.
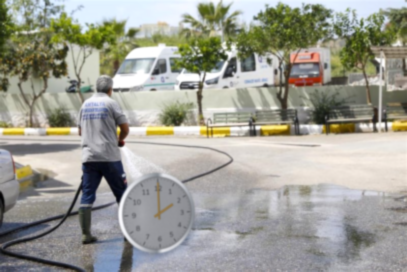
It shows 2.00
